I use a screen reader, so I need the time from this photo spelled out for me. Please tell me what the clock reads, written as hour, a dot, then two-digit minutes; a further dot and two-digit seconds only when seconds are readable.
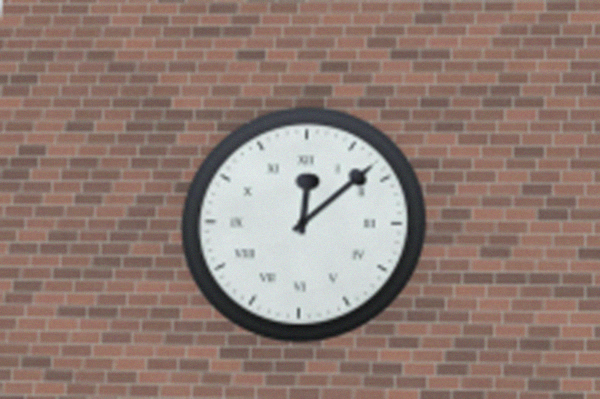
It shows 12.08
